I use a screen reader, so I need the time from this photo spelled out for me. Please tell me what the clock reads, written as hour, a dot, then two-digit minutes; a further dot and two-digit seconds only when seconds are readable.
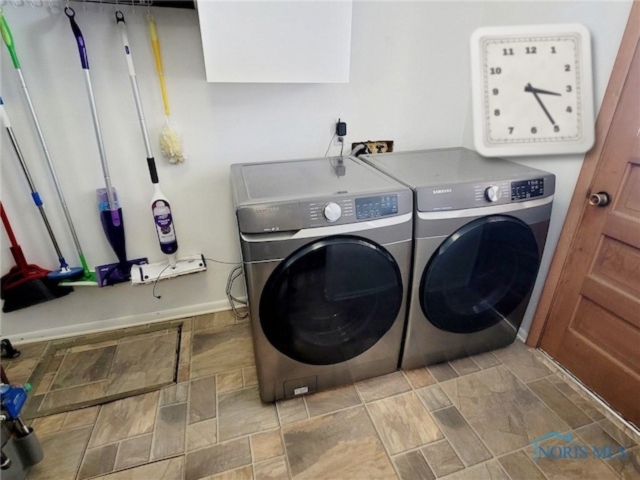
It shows 3.25
